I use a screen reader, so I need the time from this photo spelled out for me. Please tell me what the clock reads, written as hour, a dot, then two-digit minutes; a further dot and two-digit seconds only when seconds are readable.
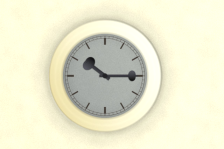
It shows 10.15
